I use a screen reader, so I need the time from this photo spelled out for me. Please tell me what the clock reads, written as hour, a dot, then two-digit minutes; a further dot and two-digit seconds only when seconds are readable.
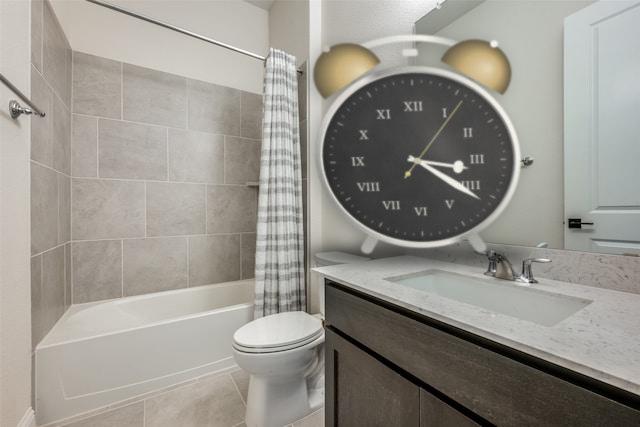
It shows 3.21.06
